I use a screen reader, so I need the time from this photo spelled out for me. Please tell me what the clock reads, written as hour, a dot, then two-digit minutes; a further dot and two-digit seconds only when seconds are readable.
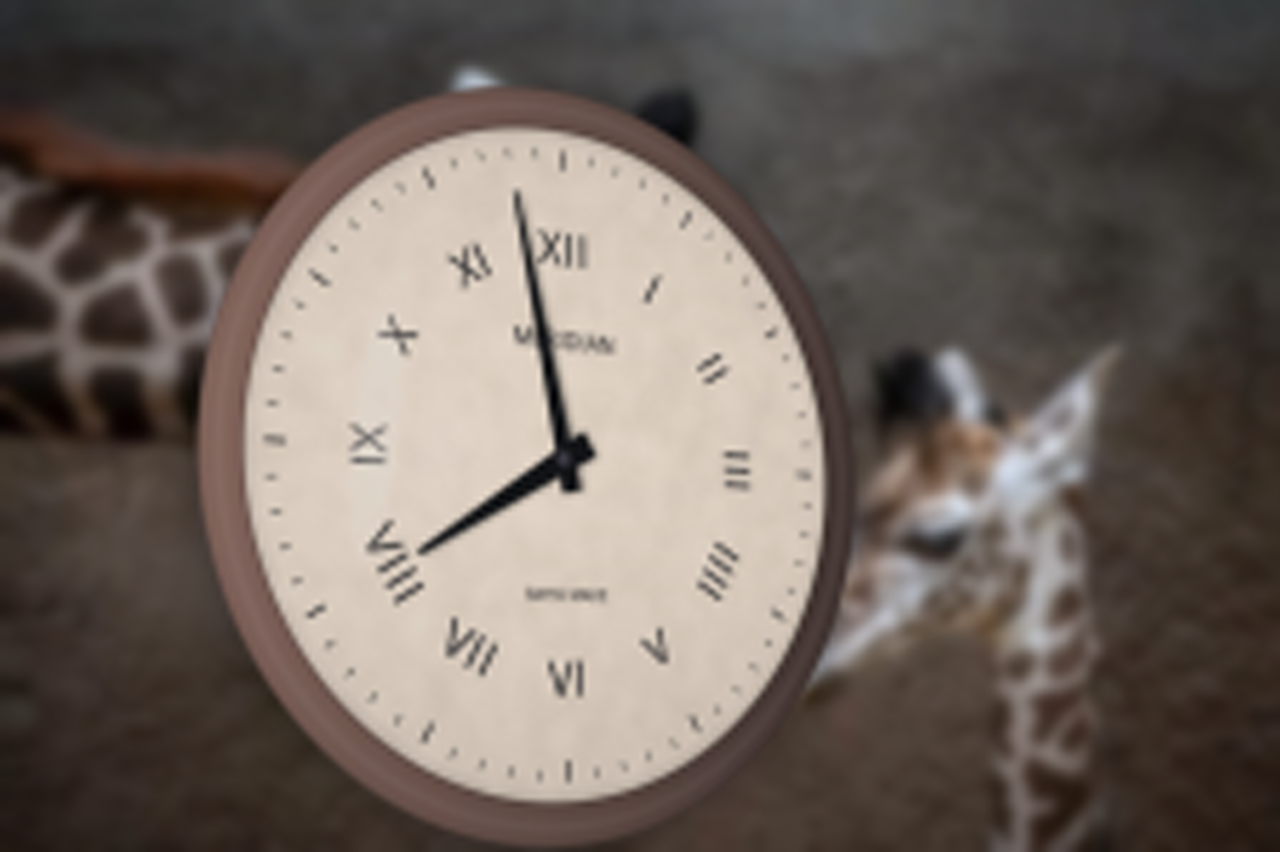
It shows 7.58
